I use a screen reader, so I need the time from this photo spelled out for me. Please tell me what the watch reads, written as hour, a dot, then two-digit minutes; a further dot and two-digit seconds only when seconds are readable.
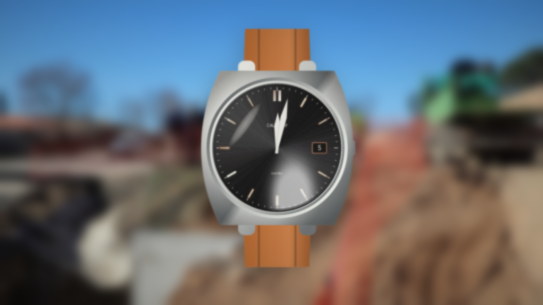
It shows 12.02
